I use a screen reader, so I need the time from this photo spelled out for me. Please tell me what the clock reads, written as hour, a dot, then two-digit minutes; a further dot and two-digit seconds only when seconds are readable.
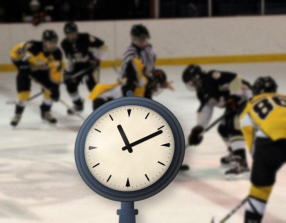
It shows 11.11
